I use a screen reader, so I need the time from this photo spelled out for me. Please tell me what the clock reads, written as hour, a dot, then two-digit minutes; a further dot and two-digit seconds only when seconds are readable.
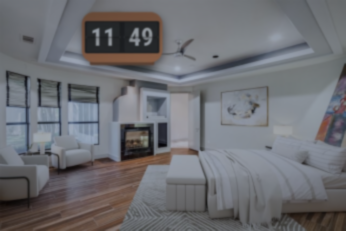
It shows 11.49
